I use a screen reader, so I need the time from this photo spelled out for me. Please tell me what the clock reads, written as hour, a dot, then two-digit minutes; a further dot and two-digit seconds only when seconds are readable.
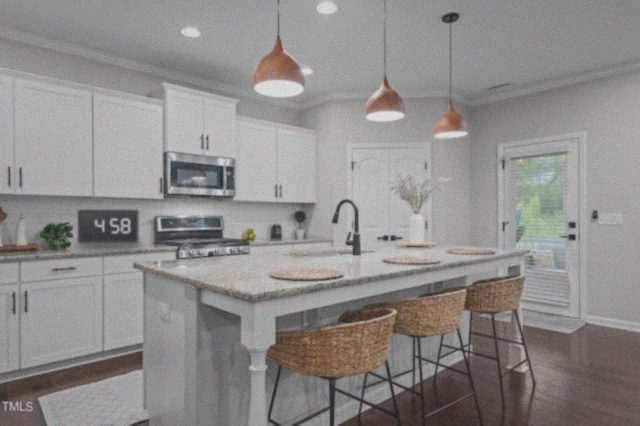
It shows 4.58
